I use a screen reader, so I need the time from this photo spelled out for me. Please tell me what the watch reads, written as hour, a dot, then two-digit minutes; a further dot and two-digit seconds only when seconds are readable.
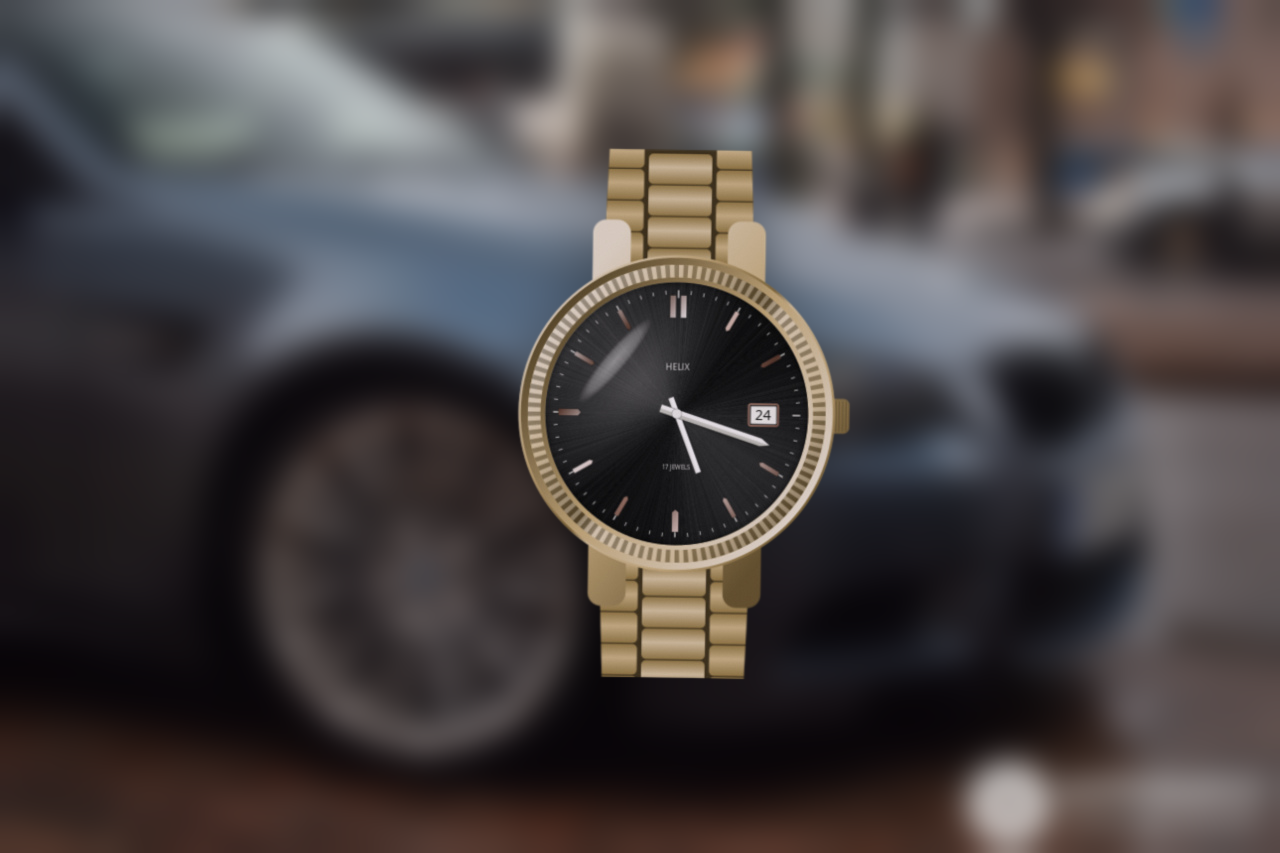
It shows 5.18
